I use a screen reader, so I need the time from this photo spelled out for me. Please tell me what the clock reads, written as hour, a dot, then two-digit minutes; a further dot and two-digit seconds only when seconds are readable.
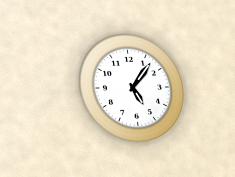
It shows 5.07
